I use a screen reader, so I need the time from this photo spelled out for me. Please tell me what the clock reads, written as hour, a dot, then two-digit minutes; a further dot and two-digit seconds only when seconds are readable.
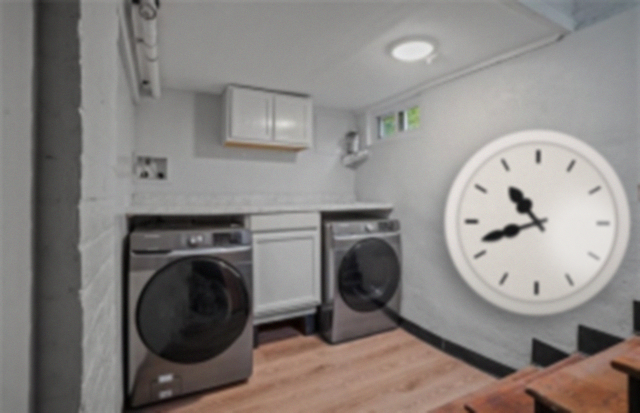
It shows 10.42
